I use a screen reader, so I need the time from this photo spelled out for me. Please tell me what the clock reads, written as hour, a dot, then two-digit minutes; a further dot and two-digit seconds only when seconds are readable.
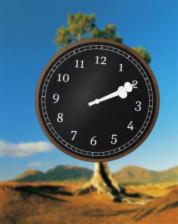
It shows 2.10
